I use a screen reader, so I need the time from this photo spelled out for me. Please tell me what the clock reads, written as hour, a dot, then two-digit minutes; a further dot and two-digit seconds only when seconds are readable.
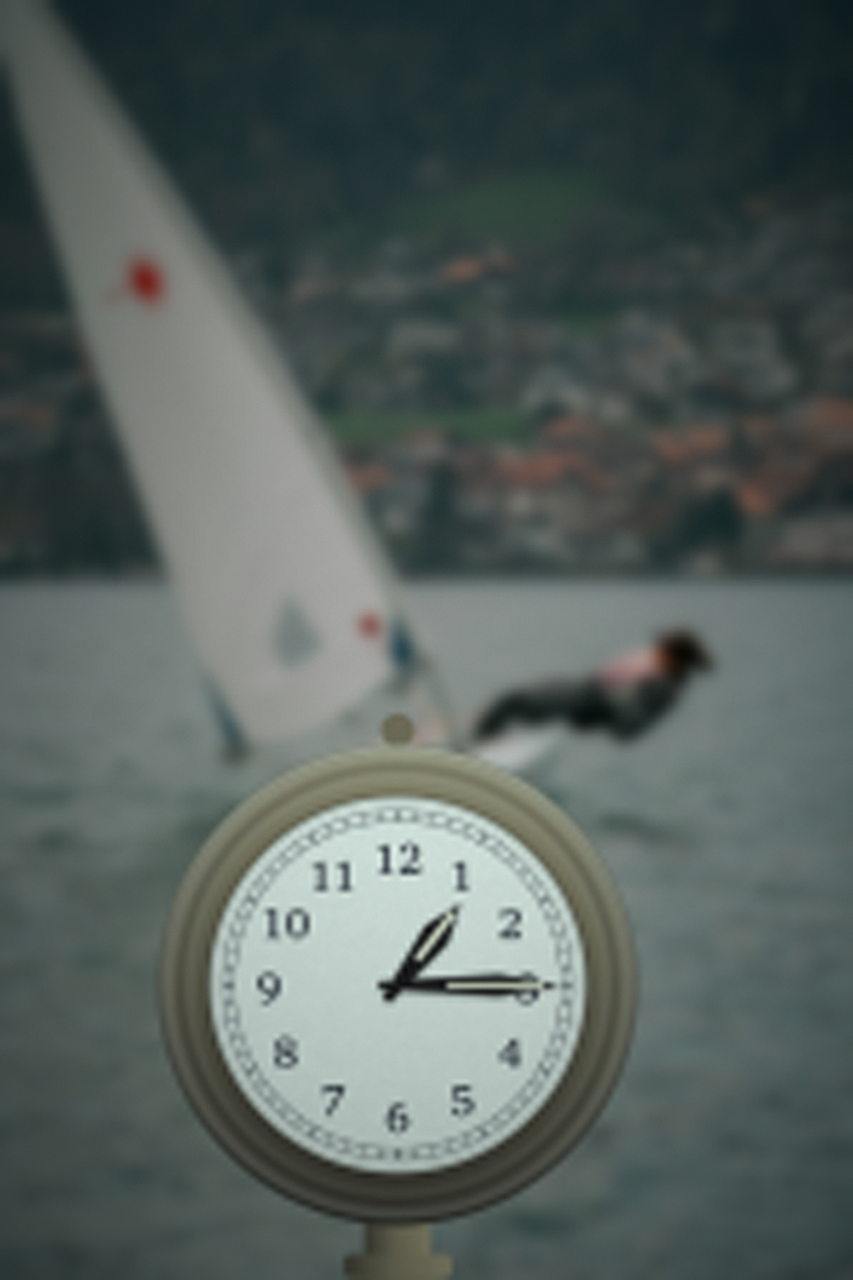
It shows 1.15
